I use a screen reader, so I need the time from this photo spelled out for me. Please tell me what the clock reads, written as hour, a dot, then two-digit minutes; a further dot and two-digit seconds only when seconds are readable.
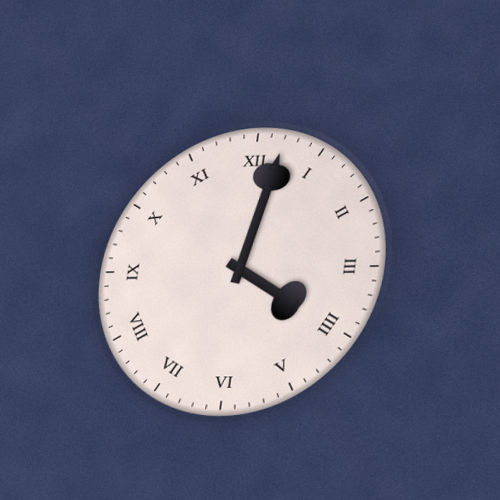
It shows 4.02
